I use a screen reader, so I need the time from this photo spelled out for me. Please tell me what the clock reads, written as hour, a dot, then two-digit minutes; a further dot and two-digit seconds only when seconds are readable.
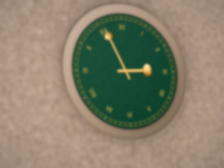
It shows 2.56
